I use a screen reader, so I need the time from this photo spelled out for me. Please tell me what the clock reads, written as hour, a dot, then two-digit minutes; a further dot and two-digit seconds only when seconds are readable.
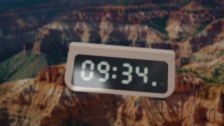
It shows 9.34
